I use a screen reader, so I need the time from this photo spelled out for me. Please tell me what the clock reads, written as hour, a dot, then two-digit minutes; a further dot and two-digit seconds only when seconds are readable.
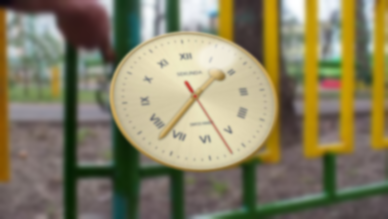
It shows 1.37.27
